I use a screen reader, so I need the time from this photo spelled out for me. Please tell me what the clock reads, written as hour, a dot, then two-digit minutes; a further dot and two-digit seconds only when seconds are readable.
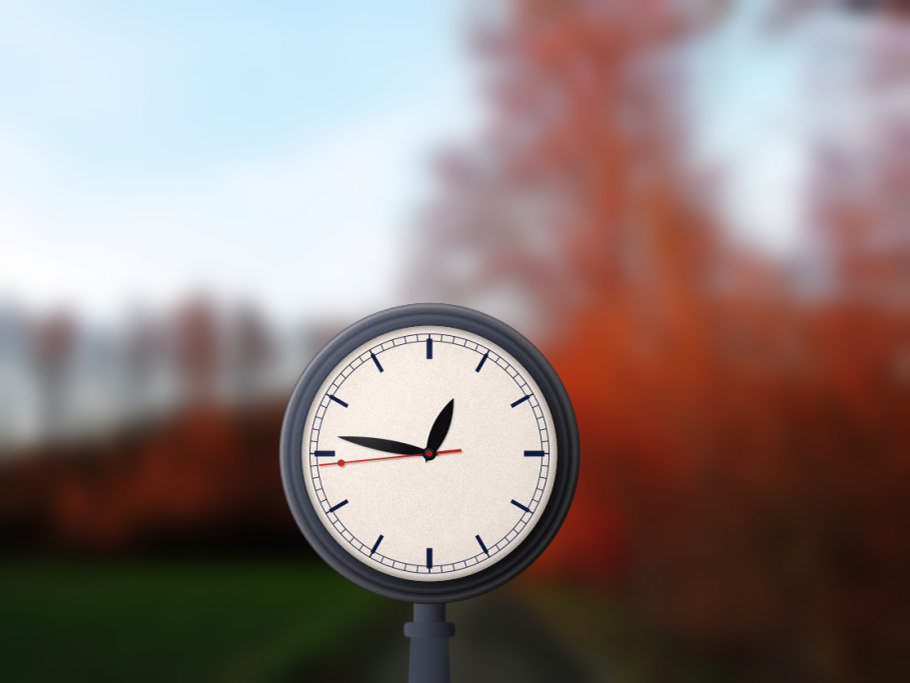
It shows 12.46.44
